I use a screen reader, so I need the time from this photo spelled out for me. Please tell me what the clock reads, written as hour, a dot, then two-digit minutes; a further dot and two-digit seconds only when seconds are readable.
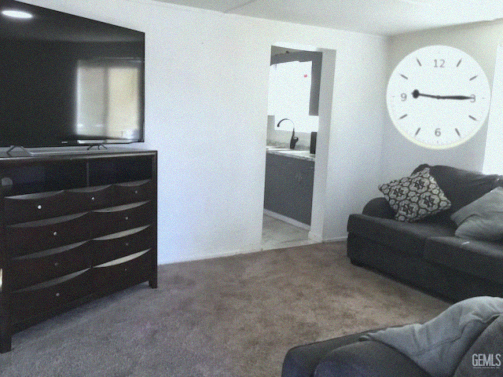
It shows 9.15
